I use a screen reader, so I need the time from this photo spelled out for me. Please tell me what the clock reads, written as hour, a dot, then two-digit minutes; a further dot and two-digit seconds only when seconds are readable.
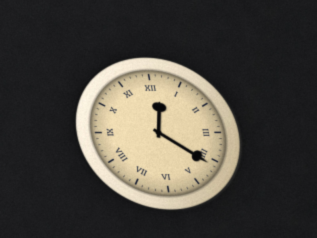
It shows 12.21
